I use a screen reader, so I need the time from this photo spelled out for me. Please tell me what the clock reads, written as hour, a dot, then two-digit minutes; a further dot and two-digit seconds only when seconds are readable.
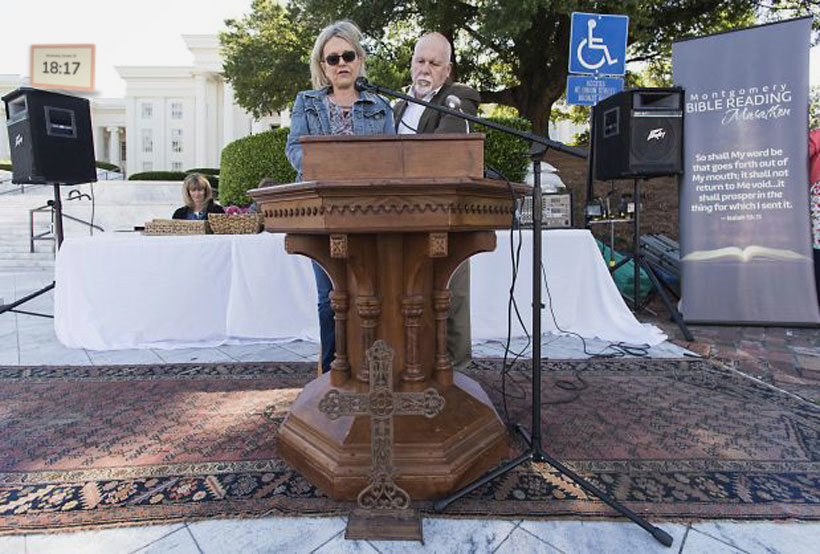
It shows 18.17
